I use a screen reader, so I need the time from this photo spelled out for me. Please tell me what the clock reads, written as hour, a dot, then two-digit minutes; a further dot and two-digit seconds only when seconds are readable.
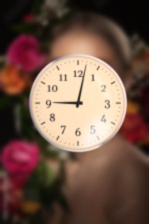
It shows 9.02
